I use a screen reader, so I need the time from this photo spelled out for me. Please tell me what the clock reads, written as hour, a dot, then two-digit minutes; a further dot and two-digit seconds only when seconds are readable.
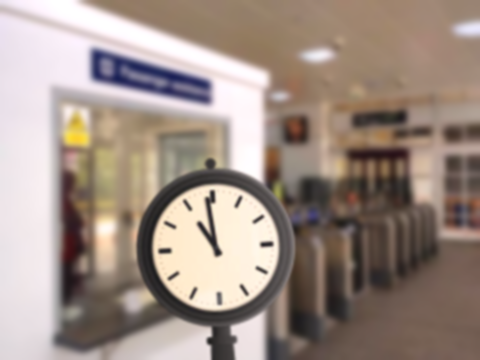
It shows 10.59
